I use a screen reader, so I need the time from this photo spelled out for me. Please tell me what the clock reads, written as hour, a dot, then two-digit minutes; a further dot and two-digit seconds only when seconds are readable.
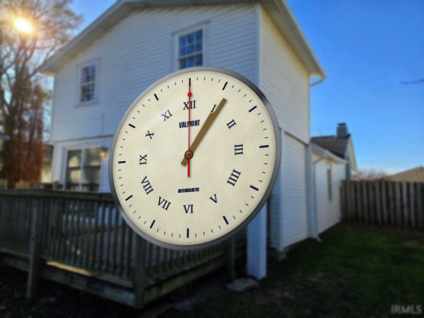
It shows 1.06.00
